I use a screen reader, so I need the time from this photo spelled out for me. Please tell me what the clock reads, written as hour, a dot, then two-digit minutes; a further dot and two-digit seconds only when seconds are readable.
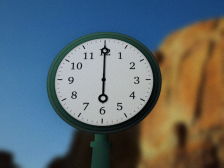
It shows 6.00
